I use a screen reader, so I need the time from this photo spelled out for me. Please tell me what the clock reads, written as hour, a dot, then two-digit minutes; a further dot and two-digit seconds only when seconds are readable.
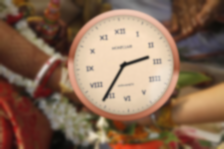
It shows 2.36
